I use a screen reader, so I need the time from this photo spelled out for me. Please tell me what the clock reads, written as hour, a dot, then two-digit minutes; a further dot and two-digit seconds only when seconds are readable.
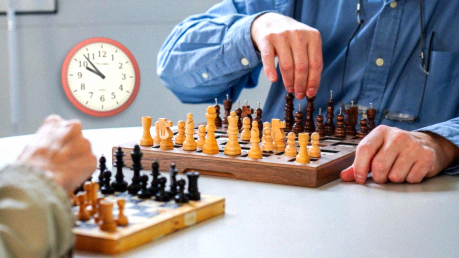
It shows 9.53
